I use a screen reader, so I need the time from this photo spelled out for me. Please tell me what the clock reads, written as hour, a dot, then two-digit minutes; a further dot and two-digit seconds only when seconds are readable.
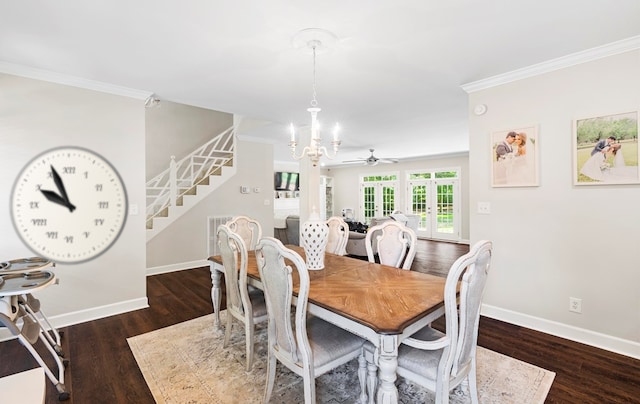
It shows 9.56
